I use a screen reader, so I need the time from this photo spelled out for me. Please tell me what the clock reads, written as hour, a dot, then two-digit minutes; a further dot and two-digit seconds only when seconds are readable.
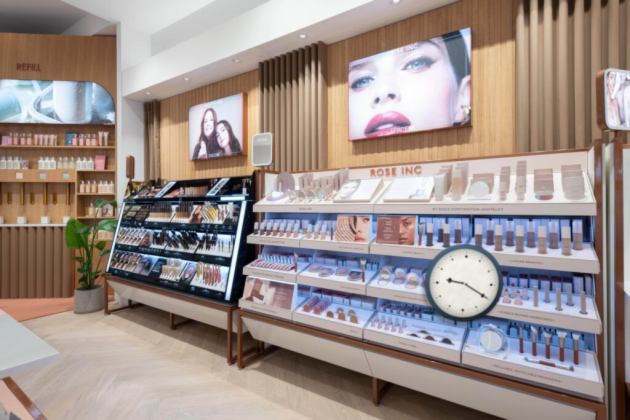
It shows 9.20
